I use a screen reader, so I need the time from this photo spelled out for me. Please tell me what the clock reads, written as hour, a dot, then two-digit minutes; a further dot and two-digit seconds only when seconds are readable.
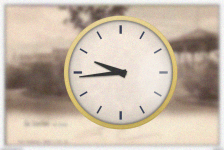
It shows 9.44
